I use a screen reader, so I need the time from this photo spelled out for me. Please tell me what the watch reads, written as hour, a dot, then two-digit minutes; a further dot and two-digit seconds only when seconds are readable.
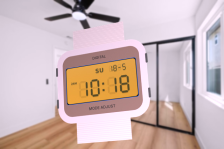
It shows 10.18
